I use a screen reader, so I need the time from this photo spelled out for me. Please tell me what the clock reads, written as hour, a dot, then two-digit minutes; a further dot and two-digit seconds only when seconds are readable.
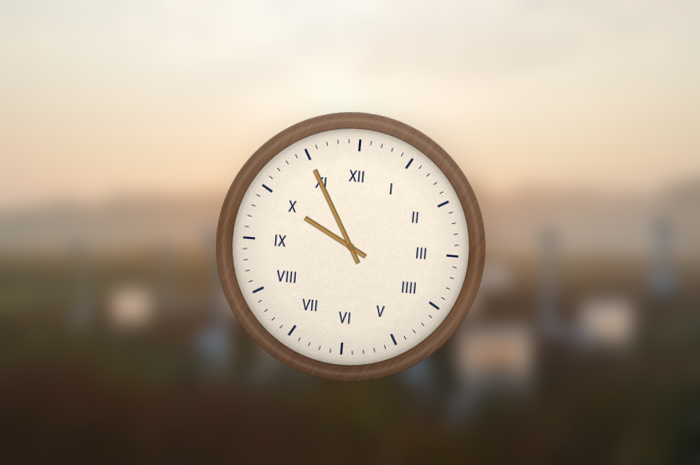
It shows 9.55
